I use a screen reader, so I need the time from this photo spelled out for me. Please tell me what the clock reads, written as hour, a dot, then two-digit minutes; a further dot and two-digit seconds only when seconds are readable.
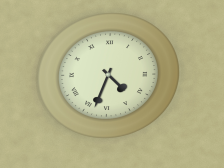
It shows 4.33
